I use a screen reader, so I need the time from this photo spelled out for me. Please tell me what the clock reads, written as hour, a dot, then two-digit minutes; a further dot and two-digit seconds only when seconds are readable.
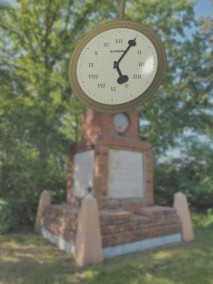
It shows 5.05
